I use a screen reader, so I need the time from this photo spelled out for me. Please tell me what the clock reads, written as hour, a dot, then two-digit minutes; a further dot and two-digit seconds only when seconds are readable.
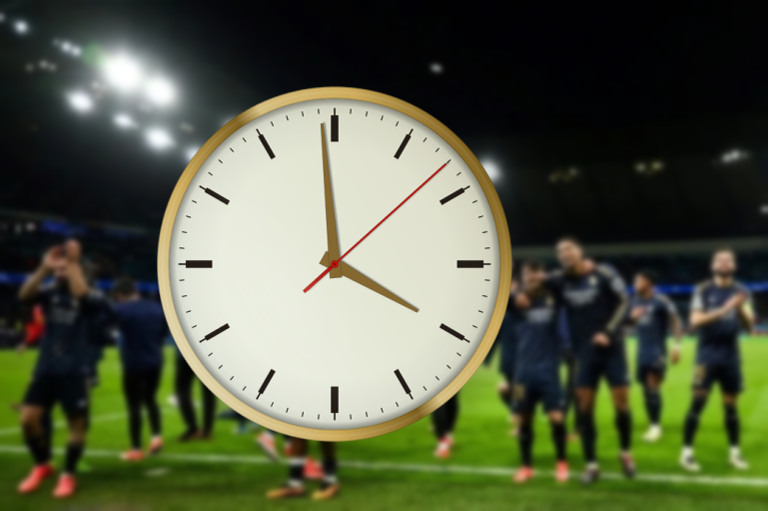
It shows 3.59.08
